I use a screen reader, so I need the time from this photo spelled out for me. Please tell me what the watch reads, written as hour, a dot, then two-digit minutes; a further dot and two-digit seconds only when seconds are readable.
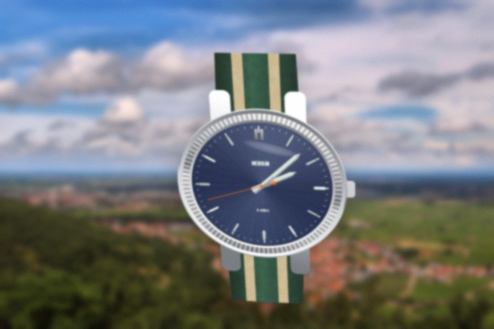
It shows 2.07.42
